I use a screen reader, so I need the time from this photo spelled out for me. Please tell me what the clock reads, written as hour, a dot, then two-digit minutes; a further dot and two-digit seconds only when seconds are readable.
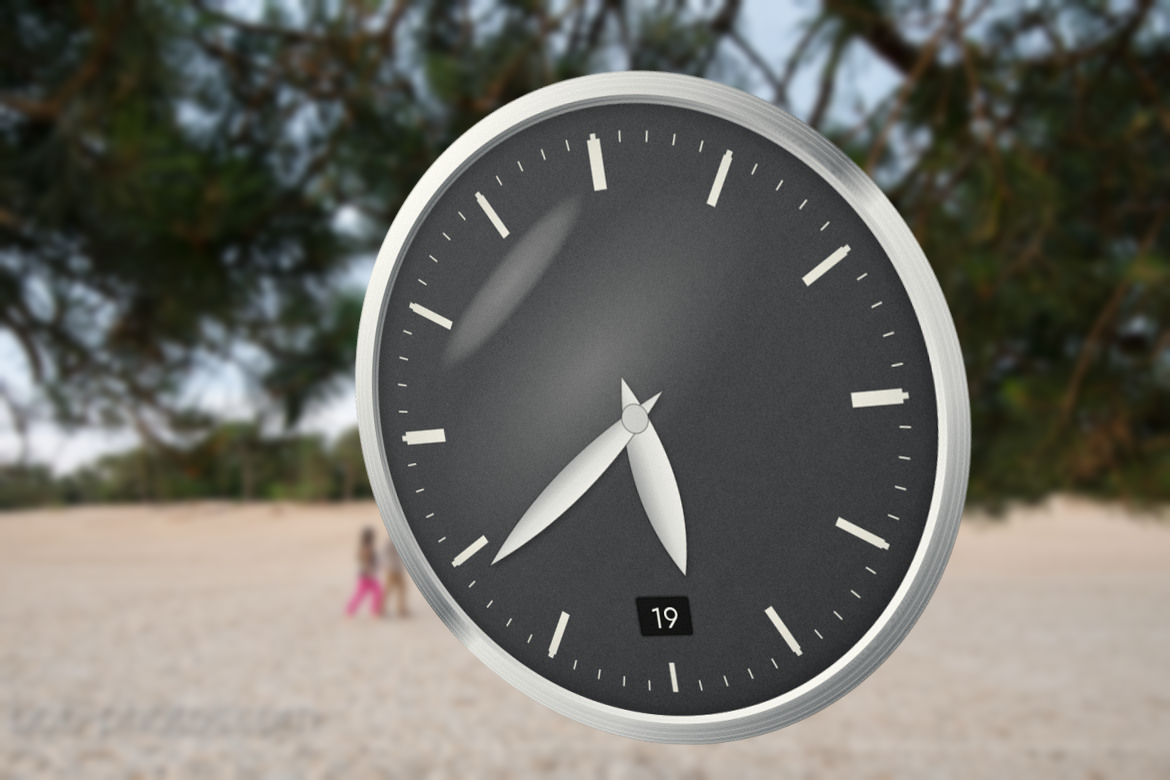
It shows 5.39
